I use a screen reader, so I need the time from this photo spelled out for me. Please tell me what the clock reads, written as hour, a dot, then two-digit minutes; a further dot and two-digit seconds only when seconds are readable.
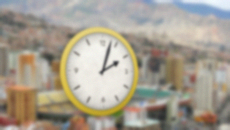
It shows 2.03
